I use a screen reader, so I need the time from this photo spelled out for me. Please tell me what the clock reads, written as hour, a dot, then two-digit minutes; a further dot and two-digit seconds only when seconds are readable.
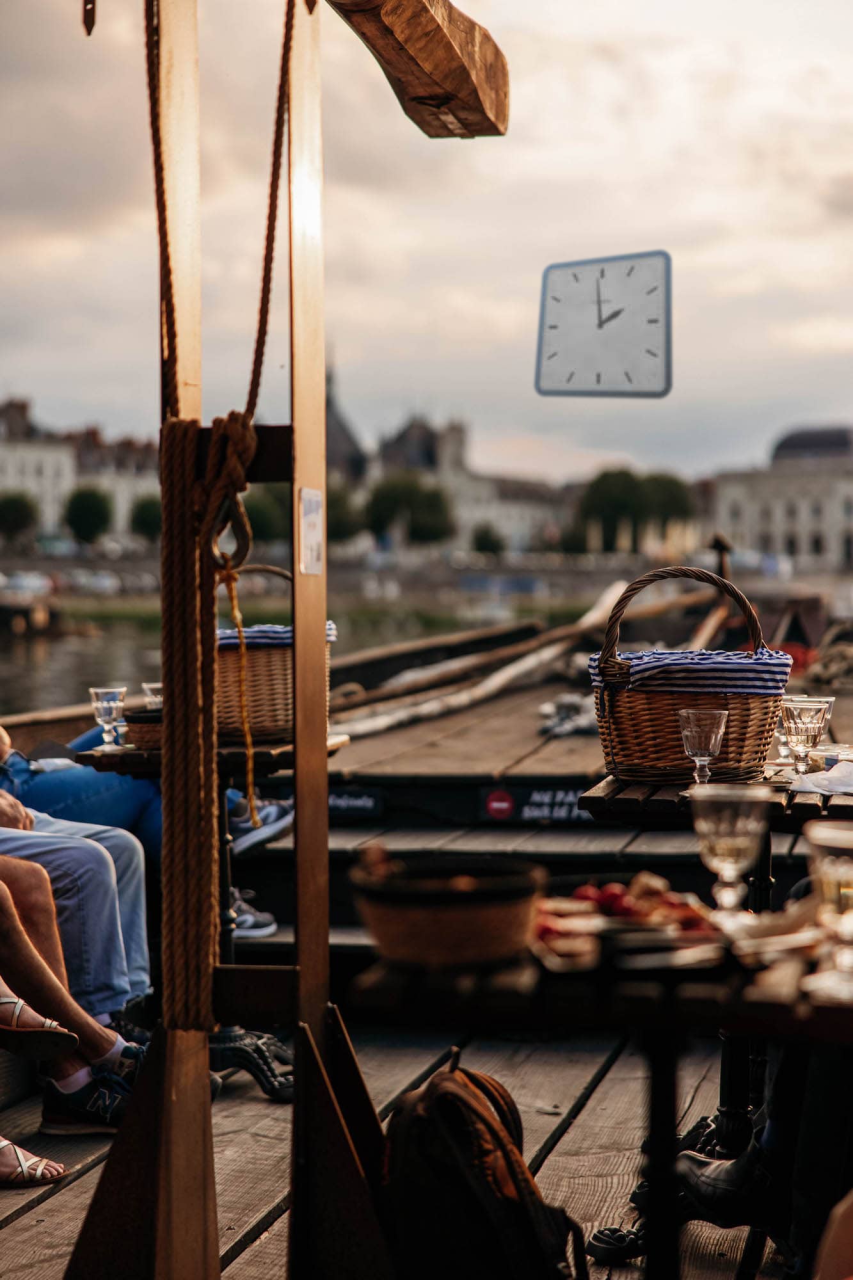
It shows 1.59
